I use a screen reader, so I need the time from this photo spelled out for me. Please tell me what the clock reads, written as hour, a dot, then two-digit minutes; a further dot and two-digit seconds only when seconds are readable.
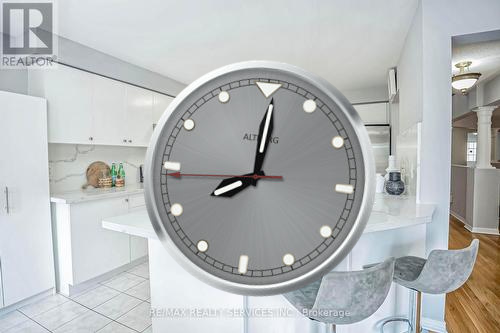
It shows 8.00.44
